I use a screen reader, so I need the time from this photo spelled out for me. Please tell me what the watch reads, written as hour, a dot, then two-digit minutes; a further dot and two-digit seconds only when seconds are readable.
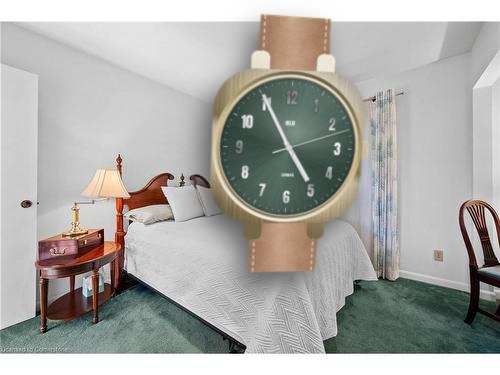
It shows 4.55.12
